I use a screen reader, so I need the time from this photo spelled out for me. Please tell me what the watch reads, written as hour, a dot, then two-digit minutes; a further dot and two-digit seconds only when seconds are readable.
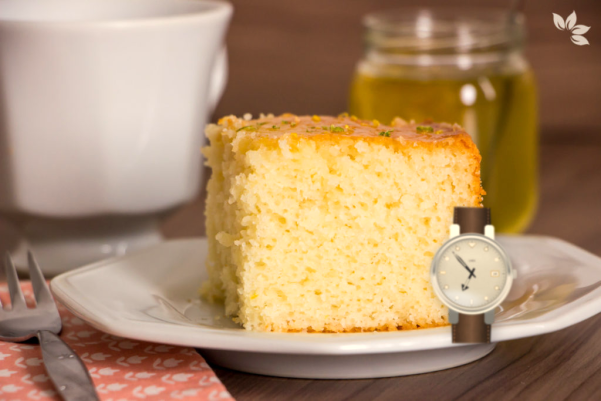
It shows 6.53
